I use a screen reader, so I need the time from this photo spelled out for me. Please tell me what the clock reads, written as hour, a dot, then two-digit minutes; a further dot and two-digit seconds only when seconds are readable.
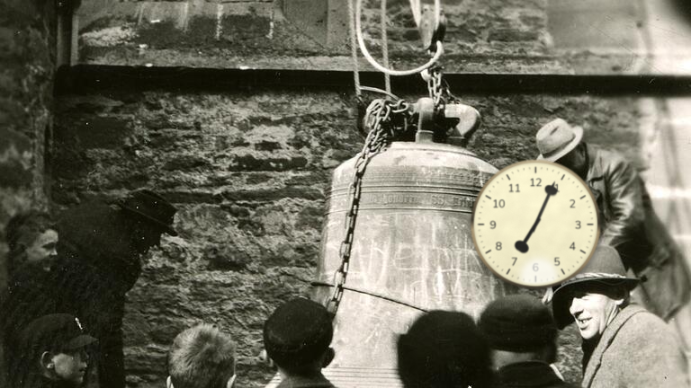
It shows 7.04
